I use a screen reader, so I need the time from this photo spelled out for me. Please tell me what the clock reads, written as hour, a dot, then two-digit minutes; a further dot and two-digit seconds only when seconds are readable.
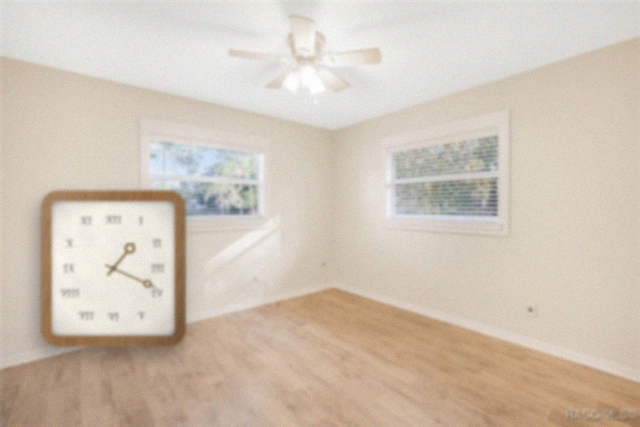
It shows 1.19
